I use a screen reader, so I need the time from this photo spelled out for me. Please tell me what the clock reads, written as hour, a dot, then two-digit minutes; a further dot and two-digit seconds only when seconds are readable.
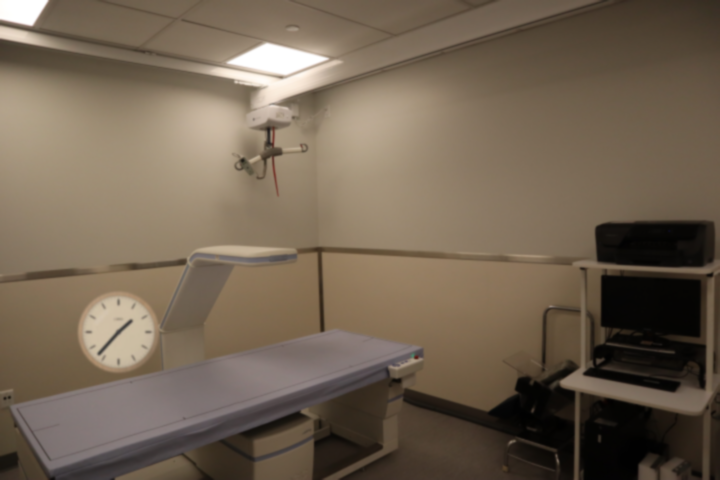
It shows 1.37
